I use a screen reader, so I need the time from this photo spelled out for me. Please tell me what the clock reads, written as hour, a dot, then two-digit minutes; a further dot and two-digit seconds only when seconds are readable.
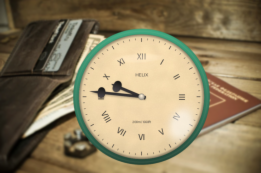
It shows 9.46
